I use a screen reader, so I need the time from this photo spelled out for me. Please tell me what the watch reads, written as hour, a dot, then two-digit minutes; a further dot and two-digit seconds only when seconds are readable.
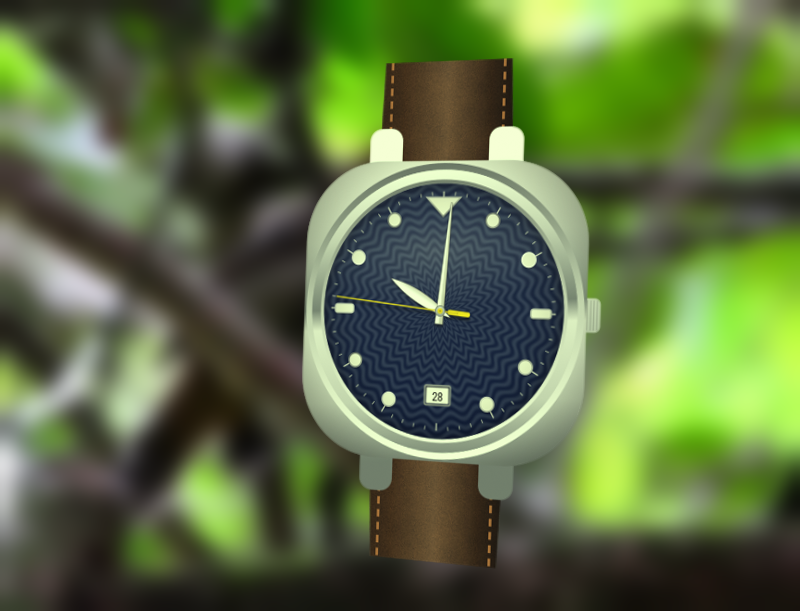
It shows 10.00.46
